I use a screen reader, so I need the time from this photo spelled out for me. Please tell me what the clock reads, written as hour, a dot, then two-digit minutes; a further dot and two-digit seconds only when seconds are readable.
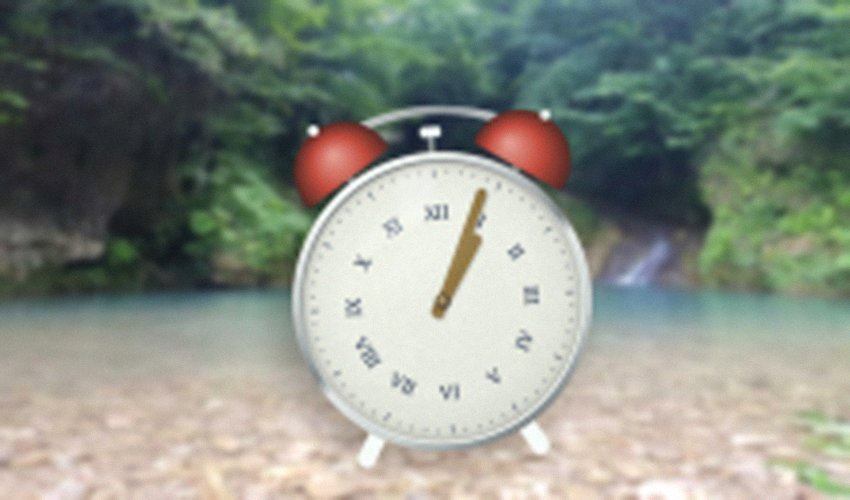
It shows 1.04
